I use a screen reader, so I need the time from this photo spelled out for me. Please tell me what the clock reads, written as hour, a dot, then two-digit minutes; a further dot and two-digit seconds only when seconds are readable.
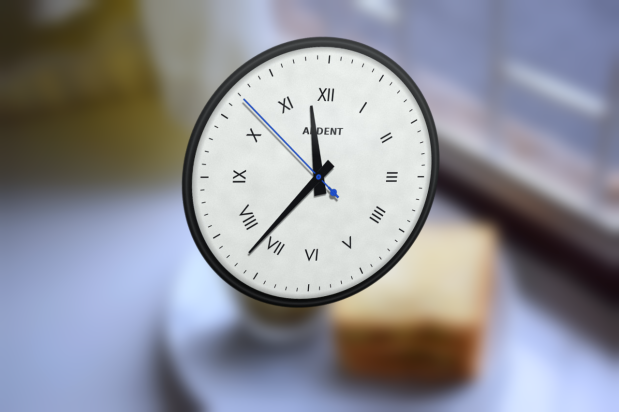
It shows 11.36.52
